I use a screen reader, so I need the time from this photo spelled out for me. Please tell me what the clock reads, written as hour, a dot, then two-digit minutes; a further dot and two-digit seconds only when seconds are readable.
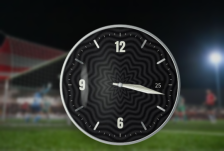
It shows 3.17
